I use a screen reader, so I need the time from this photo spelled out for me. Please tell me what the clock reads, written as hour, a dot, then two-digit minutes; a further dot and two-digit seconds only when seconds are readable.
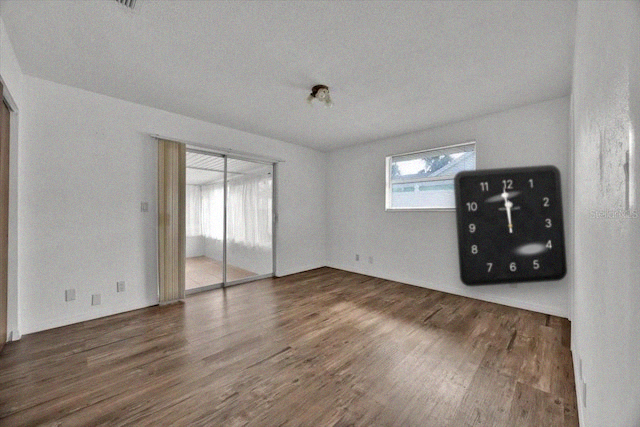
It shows 11.59
